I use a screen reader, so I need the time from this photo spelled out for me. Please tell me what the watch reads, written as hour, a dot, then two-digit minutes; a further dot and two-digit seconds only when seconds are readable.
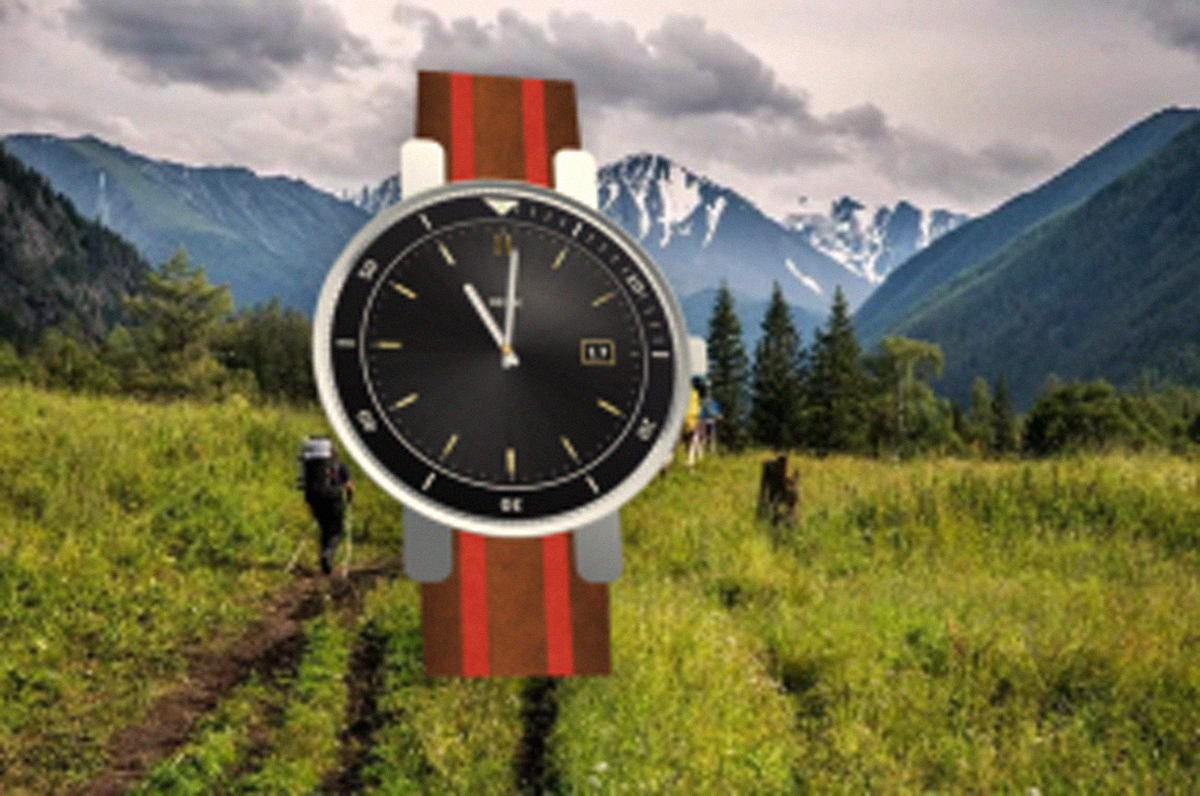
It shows 11.01
